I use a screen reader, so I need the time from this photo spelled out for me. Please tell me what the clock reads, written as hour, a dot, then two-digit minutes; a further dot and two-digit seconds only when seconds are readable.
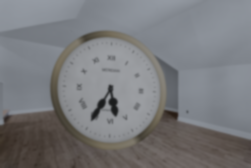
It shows 5.35
